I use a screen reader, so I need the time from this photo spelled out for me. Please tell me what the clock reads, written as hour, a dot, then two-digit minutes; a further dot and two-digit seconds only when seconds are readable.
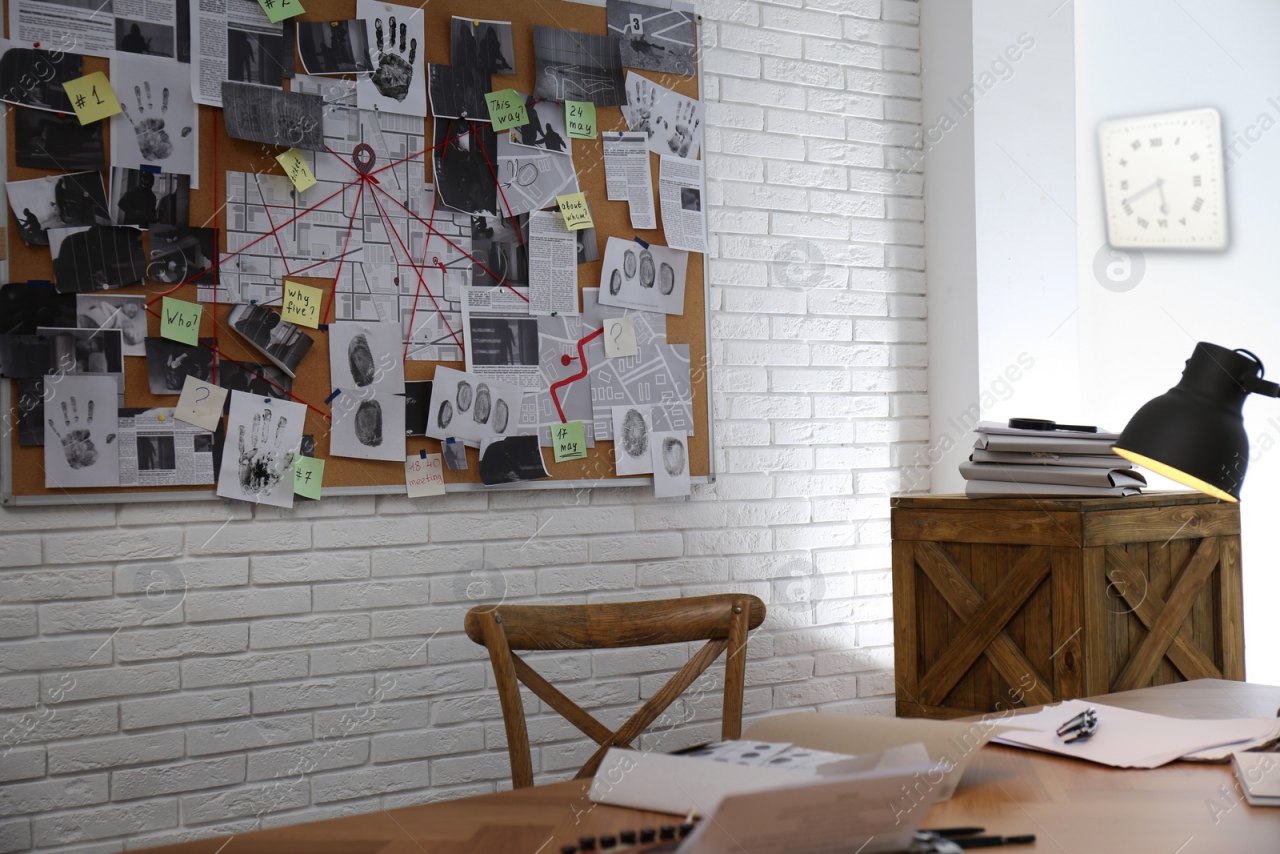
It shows 5.41
